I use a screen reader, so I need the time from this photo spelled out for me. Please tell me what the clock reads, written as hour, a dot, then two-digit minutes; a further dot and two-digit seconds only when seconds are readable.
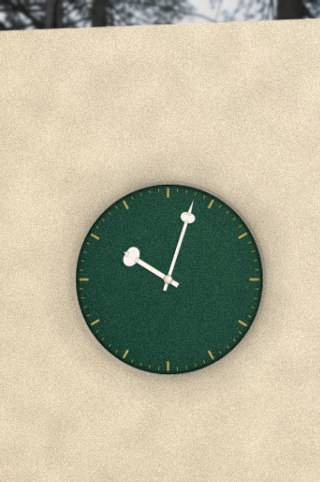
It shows 10.03
